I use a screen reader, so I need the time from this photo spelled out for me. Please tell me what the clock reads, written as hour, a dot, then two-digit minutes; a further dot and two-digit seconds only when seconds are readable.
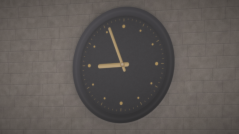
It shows 8.56
